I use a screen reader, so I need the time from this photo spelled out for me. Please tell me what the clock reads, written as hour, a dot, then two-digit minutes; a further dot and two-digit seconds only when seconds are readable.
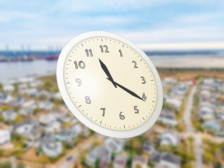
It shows 11.21
